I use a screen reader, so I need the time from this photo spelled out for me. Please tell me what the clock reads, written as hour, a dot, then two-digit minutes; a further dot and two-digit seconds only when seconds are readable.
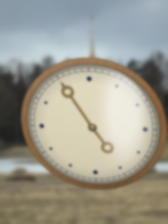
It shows 4.55
